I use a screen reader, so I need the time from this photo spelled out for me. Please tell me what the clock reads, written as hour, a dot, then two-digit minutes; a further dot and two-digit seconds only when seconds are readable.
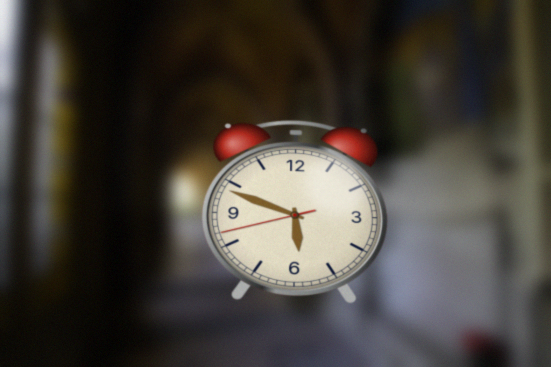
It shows 5.48.42
